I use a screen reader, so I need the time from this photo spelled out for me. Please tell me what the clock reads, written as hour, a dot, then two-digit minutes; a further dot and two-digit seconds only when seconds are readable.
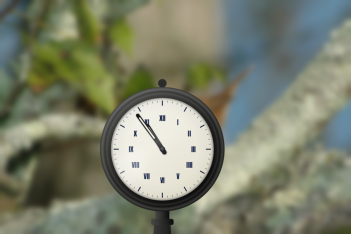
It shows 10.54
